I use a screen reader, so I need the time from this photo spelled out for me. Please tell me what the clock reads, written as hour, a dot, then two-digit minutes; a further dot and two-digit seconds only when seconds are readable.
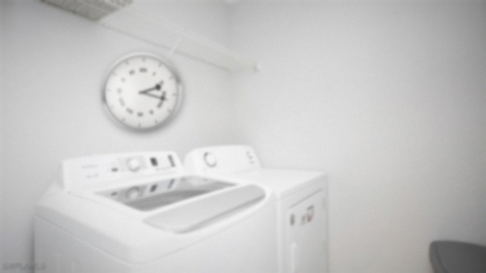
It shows 2.17
